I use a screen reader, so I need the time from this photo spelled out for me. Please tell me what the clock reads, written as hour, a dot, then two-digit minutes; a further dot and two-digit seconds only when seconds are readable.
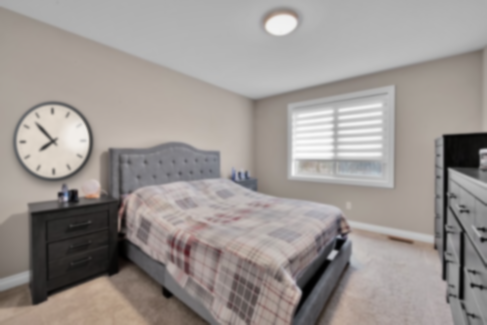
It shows 7.53
